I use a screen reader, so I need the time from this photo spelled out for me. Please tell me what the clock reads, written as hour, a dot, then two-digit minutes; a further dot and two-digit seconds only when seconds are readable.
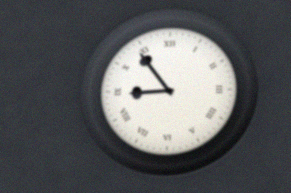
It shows 8.54
